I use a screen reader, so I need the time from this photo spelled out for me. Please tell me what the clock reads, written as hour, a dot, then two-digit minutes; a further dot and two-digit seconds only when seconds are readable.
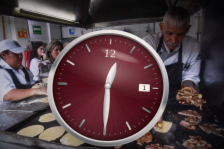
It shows 12.30
